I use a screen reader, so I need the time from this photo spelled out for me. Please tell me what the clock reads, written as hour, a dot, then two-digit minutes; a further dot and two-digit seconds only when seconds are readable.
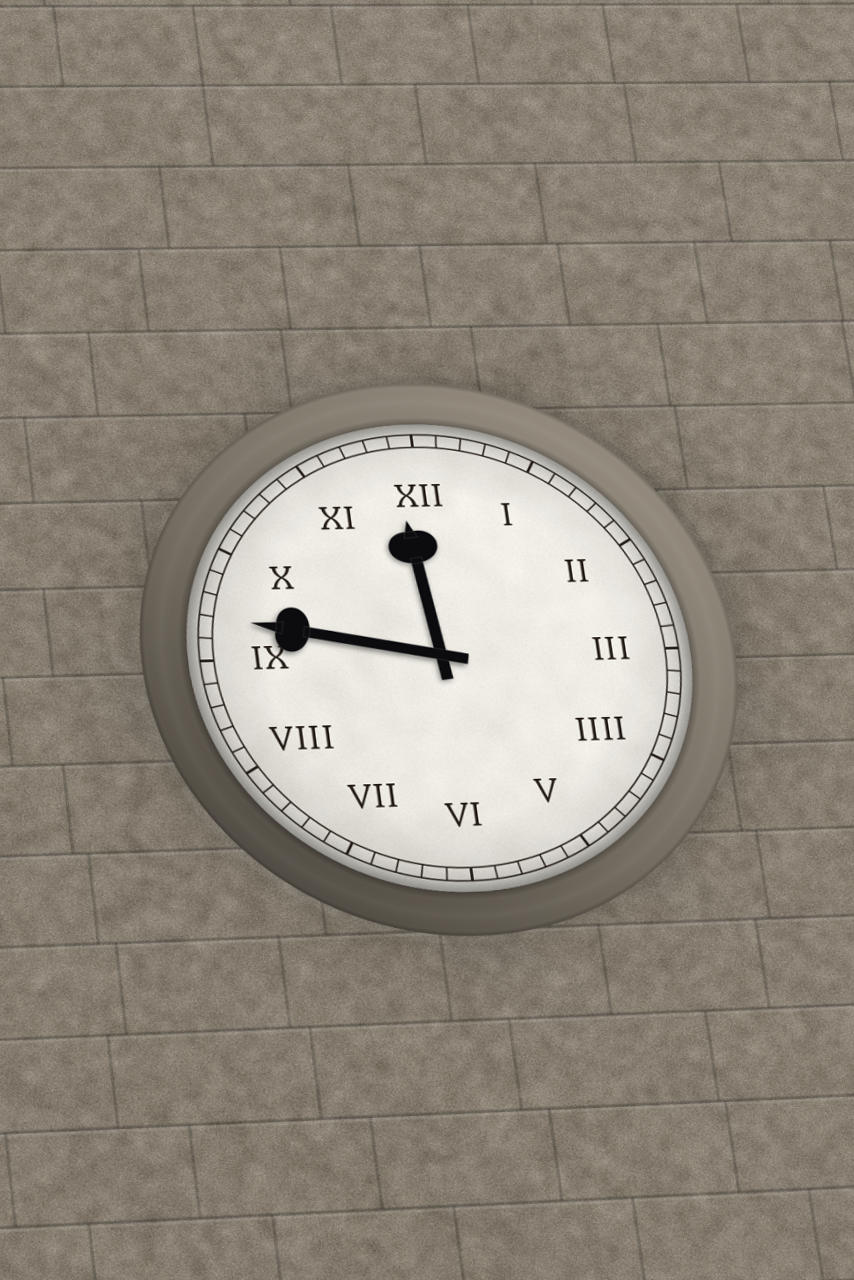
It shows 11.47
